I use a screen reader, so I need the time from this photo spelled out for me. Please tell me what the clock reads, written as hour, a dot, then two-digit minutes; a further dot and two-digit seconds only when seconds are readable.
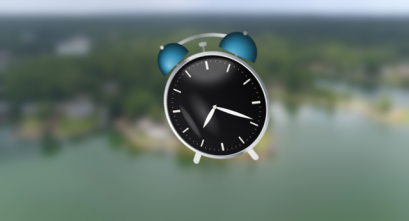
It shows 7.19
